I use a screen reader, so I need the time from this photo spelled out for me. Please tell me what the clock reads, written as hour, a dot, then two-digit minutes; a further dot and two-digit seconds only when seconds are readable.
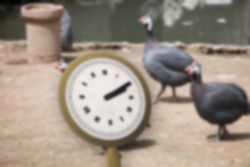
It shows 2.10
